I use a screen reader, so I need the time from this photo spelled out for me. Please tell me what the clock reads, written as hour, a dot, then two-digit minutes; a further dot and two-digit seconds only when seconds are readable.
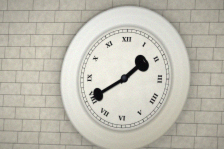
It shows 1.40
